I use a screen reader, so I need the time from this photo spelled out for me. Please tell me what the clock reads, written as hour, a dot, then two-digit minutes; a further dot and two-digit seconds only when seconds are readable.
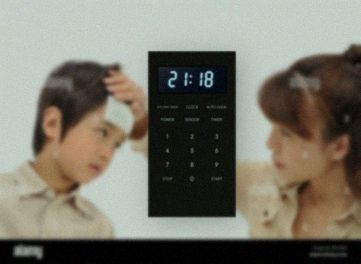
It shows 21.18
